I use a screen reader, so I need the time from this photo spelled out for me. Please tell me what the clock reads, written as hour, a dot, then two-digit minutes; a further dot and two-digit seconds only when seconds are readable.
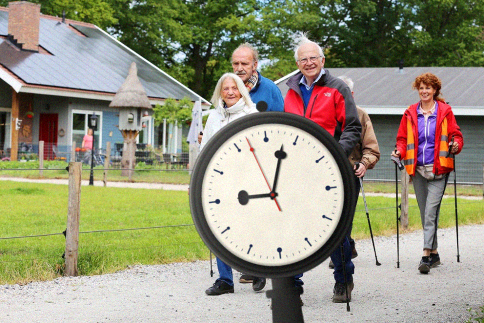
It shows 9.02.57
